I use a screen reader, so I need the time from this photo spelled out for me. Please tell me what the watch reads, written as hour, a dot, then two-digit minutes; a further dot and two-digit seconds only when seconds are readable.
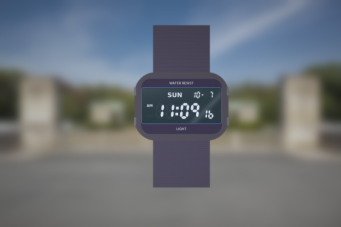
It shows 11.09.16
